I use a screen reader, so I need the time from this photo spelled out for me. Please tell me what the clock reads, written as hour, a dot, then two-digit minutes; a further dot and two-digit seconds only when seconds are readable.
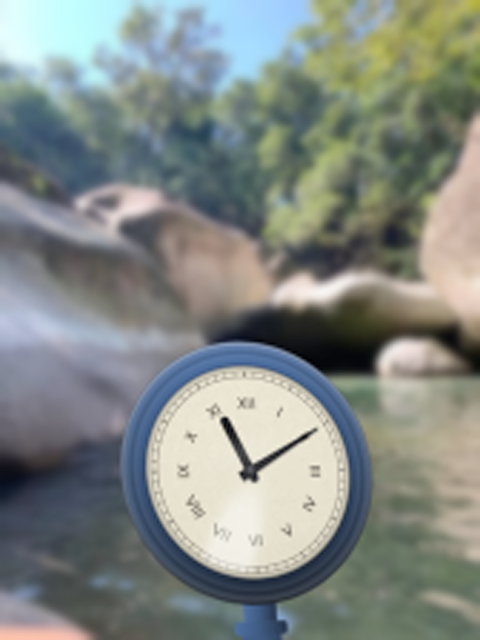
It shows 11.10
